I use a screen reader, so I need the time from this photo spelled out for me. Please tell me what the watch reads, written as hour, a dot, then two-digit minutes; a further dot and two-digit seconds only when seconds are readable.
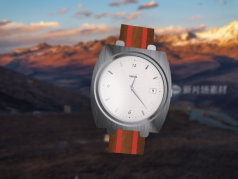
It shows 12.23
